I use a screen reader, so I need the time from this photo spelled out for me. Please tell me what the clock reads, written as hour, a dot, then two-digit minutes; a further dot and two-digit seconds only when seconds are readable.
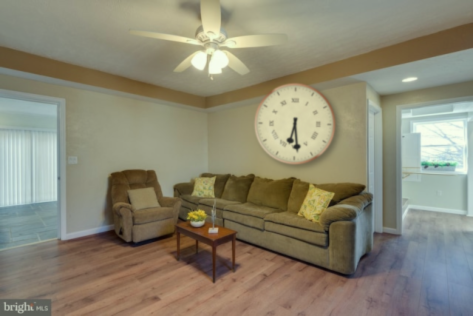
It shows 6.29
